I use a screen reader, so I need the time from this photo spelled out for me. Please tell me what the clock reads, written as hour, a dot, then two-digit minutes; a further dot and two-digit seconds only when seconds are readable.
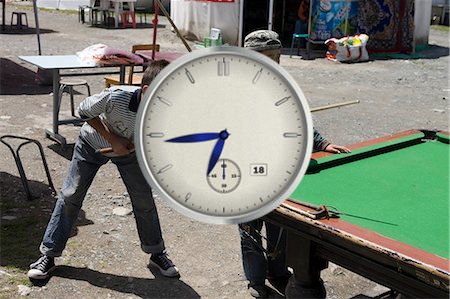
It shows 6.44
